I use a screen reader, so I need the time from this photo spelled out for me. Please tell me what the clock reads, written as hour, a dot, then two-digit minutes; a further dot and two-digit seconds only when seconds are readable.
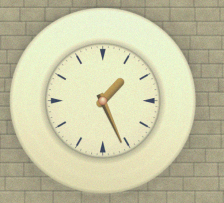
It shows 1.26
